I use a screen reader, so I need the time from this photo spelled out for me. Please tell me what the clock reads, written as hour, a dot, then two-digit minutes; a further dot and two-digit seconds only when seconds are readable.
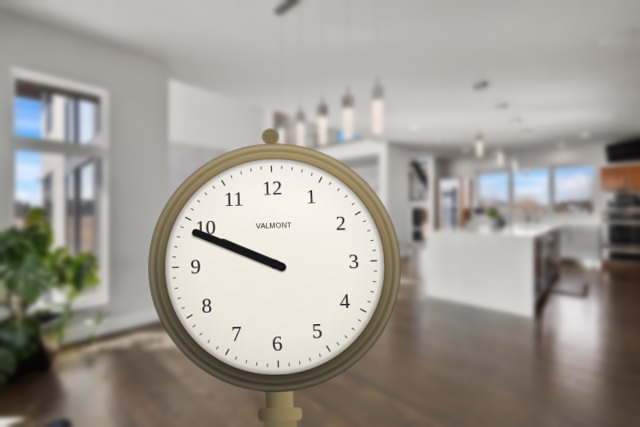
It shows 9.49
